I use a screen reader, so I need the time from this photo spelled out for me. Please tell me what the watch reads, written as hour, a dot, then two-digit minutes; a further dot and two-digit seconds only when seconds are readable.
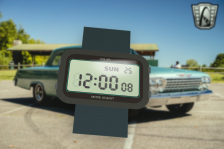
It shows 12.00.08
